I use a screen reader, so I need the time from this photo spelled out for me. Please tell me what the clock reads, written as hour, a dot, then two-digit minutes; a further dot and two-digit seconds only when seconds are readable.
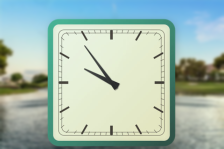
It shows 9.54
